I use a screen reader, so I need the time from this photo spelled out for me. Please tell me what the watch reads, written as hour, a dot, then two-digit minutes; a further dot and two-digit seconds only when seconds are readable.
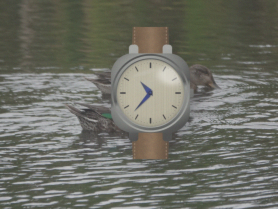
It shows 10.37
